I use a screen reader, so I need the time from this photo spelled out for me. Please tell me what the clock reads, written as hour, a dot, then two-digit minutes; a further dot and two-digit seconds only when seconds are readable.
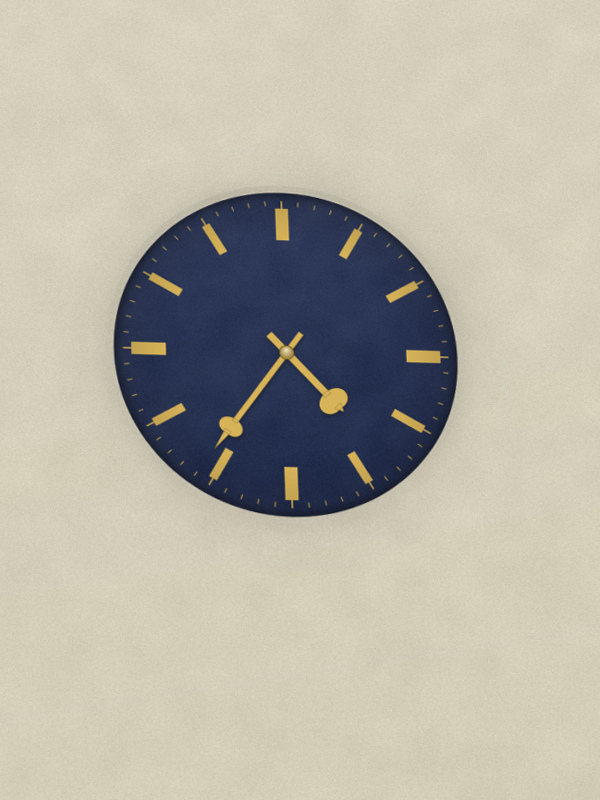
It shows 4.36
